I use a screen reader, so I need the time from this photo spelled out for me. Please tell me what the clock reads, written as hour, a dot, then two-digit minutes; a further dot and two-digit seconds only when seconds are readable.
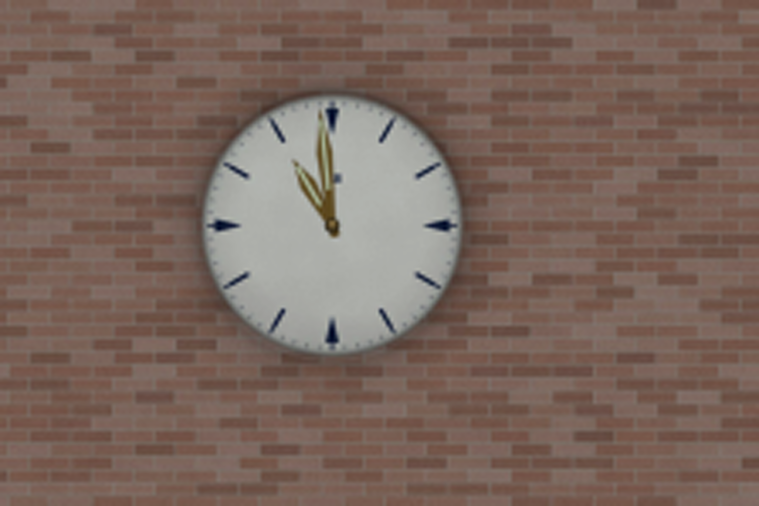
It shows 10.59
